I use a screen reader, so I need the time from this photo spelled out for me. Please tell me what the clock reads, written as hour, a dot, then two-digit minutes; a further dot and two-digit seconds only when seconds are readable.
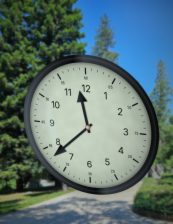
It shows 11.38
